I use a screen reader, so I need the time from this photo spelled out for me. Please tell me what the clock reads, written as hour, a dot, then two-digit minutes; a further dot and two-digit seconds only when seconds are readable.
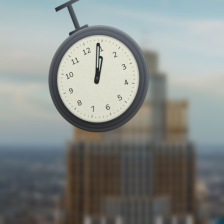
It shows 1.04
